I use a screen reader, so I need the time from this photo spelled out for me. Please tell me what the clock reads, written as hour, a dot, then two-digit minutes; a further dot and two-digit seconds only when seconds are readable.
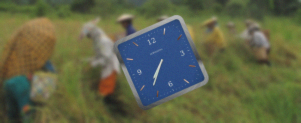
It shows 7.37
